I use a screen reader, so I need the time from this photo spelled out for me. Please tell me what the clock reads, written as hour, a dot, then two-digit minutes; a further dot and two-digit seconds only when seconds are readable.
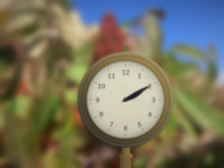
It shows 2.10
